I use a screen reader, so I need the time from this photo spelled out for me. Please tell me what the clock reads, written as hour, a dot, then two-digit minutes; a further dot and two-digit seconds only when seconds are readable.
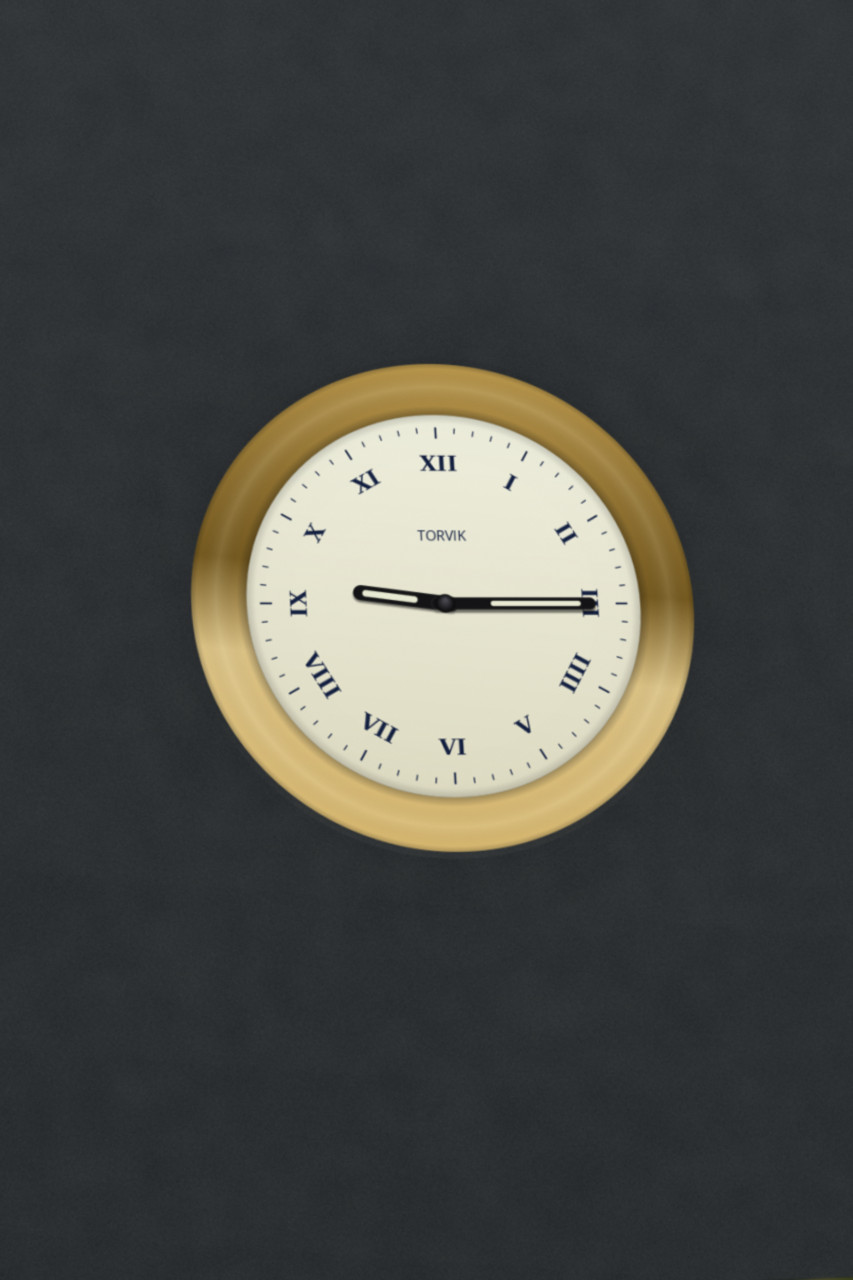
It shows 9.15
